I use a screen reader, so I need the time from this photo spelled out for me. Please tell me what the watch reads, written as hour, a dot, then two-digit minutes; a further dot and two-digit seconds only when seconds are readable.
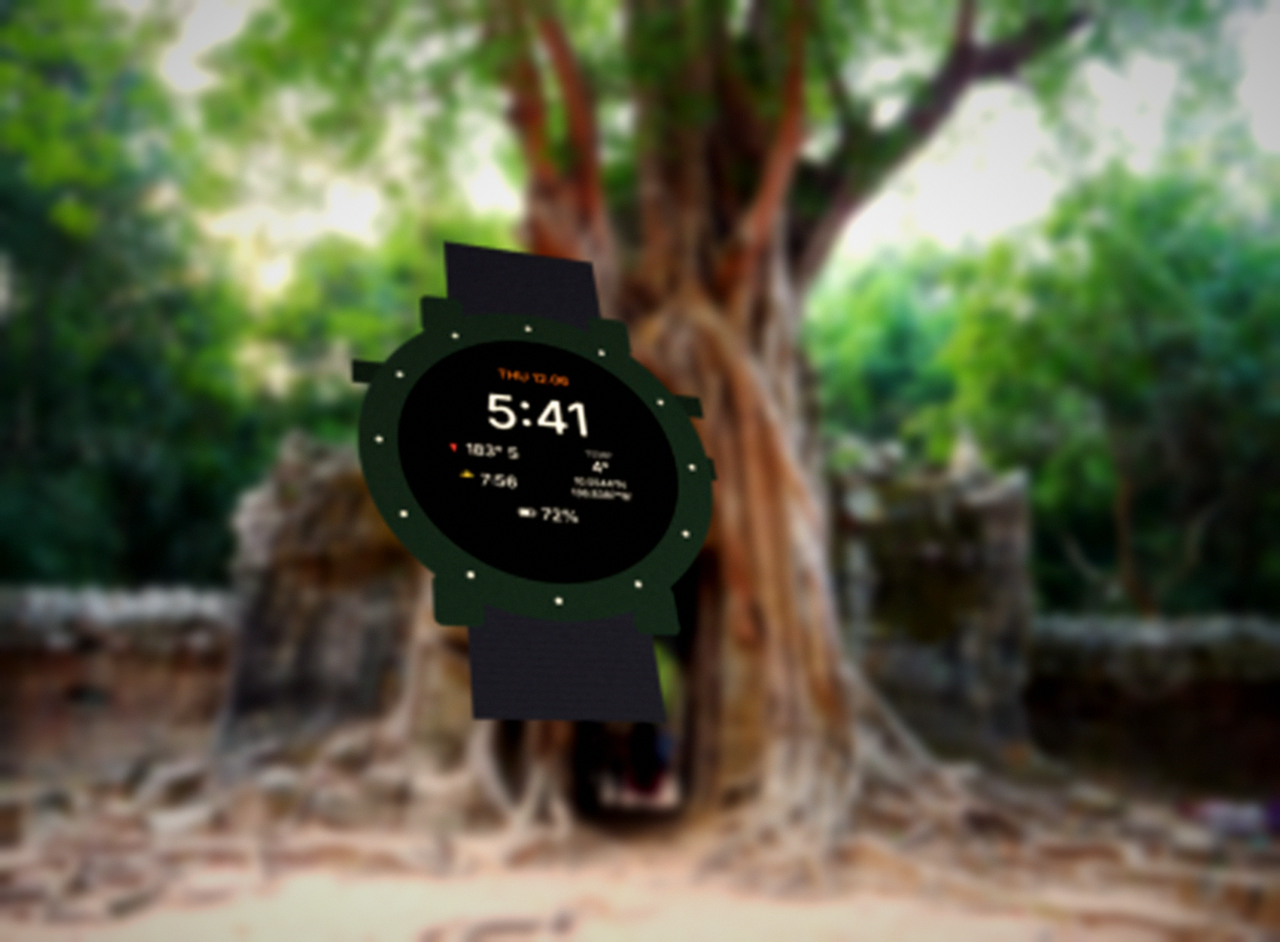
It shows 5.41
